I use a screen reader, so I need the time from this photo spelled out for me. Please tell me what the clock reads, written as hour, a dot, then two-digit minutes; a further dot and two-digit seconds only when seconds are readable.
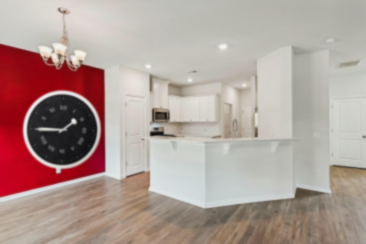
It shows 1.45
